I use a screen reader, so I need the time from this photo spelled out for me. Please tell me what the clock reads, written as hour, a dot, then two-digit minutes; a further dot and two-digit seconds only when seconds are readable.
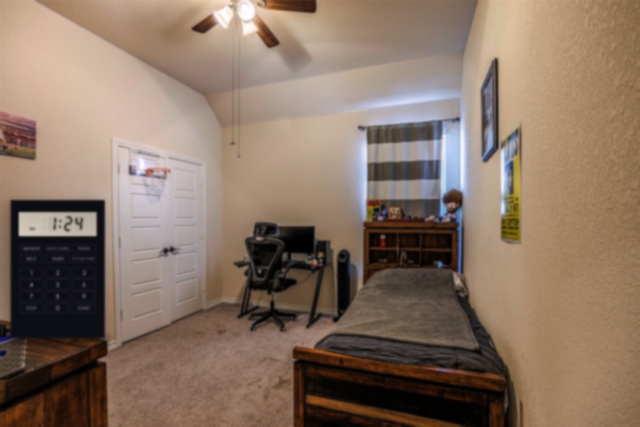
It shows 1.24
